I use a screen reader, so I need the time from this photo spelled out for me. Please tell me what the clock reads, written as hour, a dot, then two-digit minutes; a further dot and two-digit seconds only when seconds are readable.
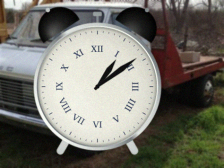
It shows 1.09
